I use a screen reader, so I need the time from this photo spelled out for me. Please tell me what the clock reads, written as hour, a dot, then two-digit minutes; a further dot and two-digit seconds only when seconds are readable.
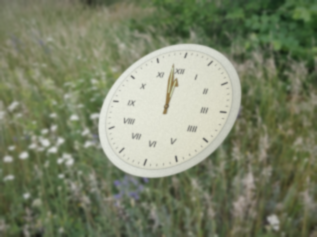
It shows 11.58
